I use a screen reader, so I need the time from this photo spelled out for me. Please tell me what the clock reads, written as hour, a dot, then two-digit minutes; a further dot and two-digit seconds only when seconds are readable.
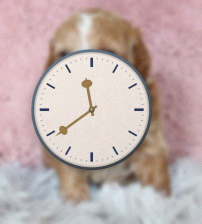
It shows 11.39
